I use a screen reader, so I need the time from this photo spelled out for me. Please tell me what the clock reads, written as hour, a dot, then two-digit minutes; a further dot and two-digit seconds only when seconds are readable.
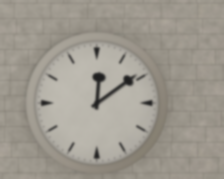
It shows 12.09
